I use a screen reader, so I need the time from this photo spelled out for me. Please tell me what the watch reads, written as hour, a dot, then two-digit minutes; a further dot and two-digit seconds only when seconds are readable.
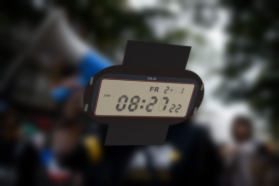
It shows 8.27.22
